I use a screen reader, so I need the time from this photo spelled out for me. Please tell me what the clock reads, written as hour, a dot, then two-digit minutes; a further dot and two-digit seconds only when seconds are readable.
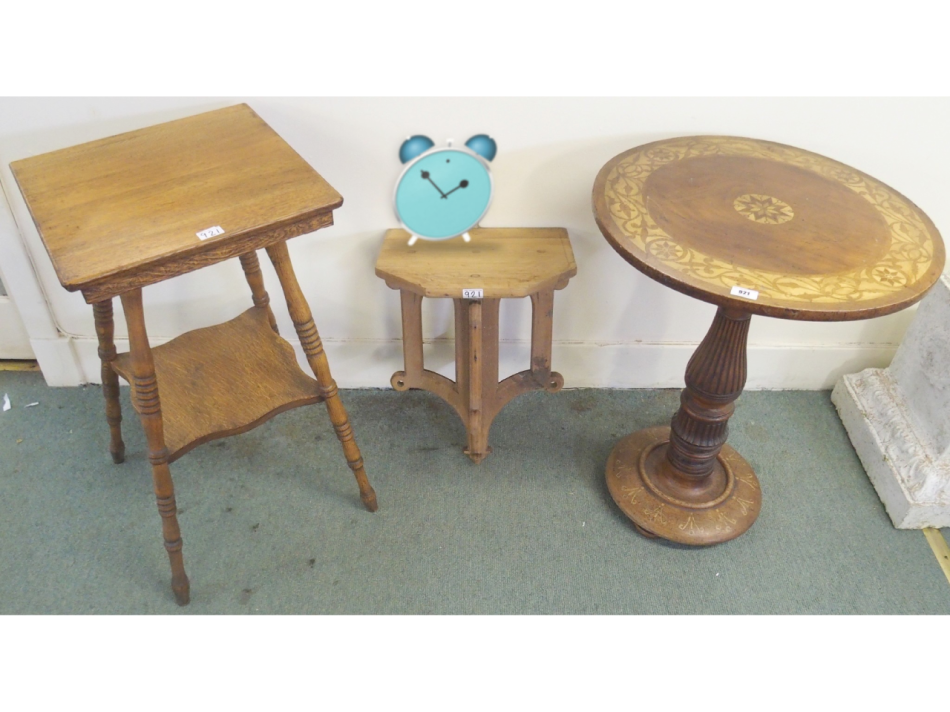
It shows 1.53
